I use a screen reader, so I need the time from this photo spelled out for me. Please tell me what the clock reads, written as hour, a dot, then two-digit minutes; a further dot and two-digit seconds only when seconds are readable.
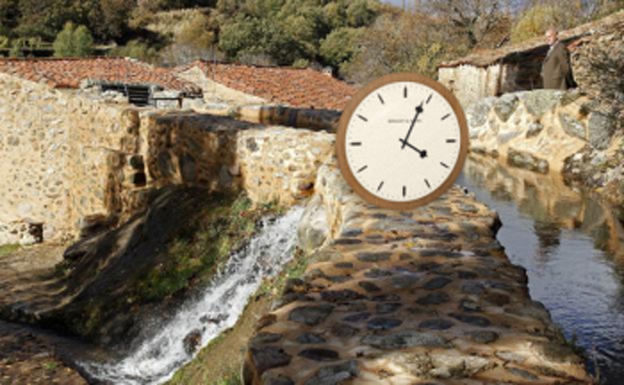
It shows 4.04
